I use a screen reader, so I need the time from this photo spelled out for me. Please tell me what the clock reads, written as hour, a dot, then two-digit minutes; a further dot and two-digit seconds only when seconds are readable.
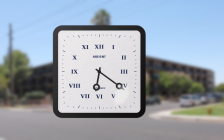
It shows 6.21
